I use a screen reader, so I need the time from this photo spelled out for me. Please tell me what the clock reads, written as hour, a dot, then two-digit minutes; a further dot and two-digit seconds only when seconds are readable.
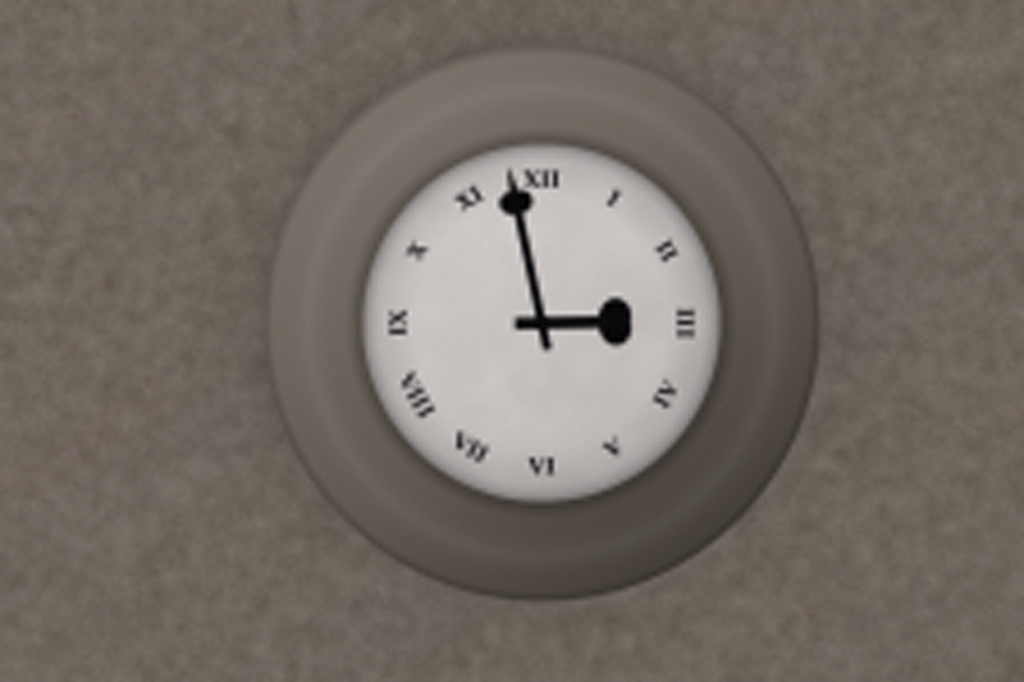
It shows 2.58
